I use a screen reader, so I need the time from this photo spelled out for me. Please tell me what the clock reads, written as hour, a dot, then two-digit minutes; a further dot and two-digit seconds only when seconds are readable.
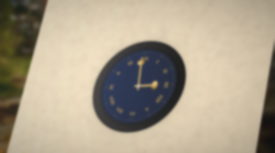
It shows 2.59
